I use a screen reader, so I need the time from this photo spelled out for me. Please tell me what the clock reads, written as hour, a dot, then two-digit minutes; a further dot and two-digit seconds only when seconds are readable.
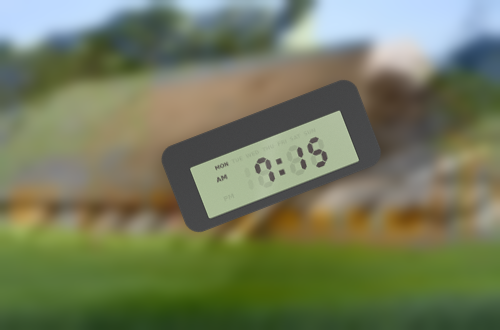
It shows 7.15
